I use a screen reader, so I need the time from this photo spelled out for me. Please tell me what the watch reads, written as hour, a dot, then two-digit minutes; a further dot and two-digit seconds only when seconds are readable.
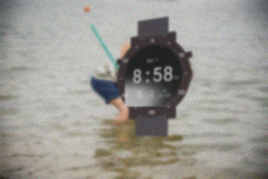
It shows 8.58
